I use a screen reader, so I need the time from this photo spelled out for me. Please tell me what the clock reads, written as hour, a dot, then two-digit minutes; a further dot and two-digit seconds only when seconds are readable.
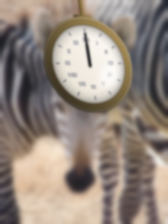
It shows 12.00
